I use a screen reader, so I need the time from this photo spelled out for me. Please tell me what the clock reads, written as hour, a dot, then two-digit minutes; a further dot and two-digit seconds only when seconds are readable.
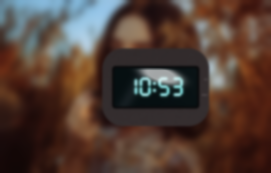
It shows 10.53
